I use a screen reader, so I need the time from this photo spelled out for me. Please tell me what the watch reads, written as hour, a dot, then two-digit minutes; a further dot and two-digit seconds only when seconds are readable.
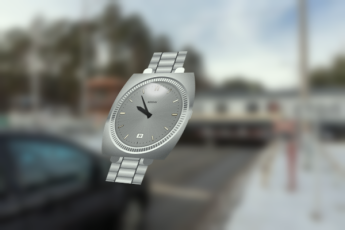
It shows 9.54
